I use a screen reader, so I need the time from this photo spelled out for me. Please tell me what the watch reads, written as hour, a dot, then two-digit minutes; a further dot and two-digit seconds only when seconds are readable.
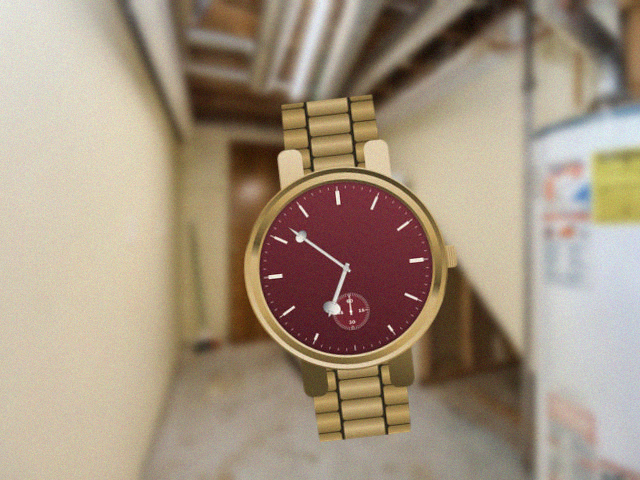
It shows 6.52
